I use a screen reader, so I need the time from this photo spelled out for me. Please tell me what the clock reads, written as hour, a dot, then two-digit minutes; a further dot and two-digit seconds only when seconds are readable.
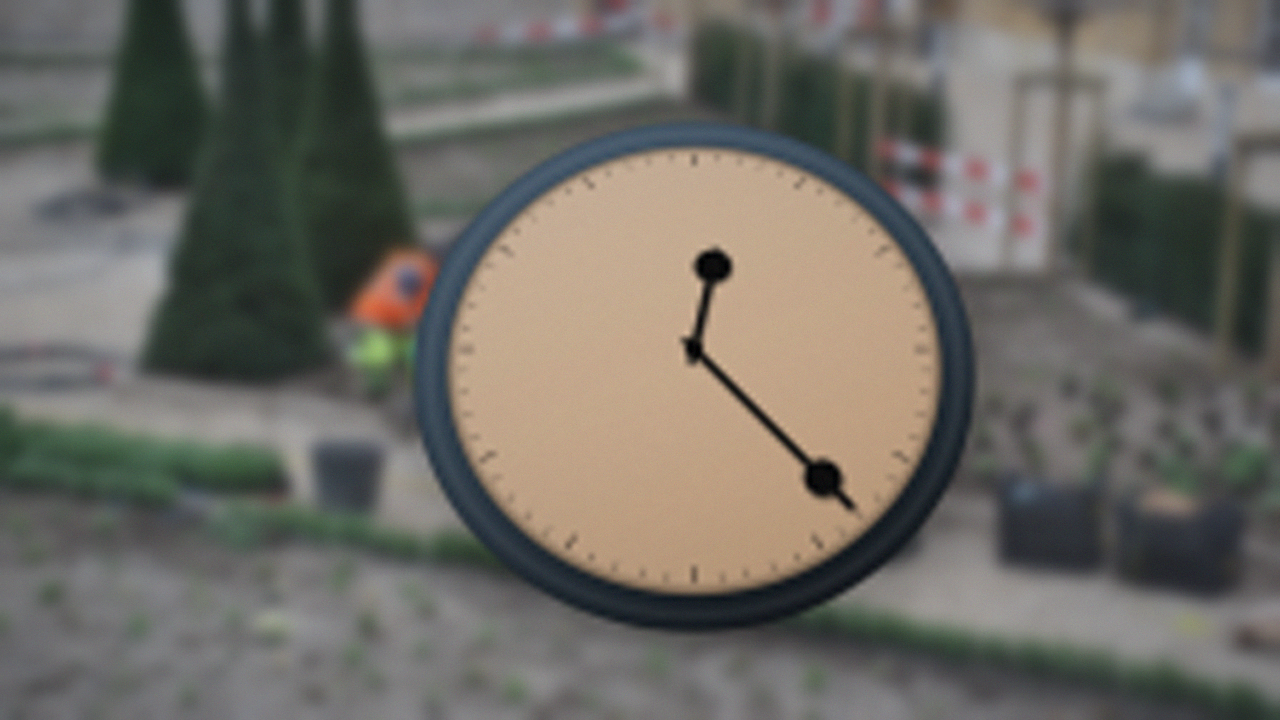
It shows 12.23
